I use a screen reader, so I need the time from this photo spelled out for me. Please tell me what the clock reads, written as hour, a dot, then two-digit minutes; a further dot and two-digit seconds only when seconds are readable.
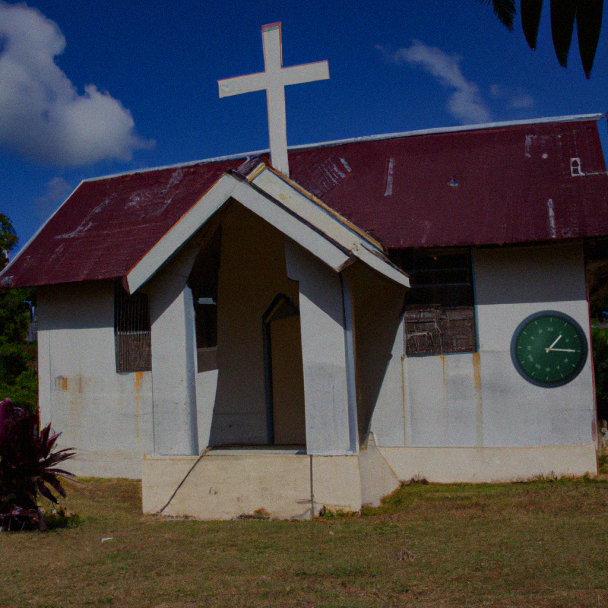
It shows 1.15
